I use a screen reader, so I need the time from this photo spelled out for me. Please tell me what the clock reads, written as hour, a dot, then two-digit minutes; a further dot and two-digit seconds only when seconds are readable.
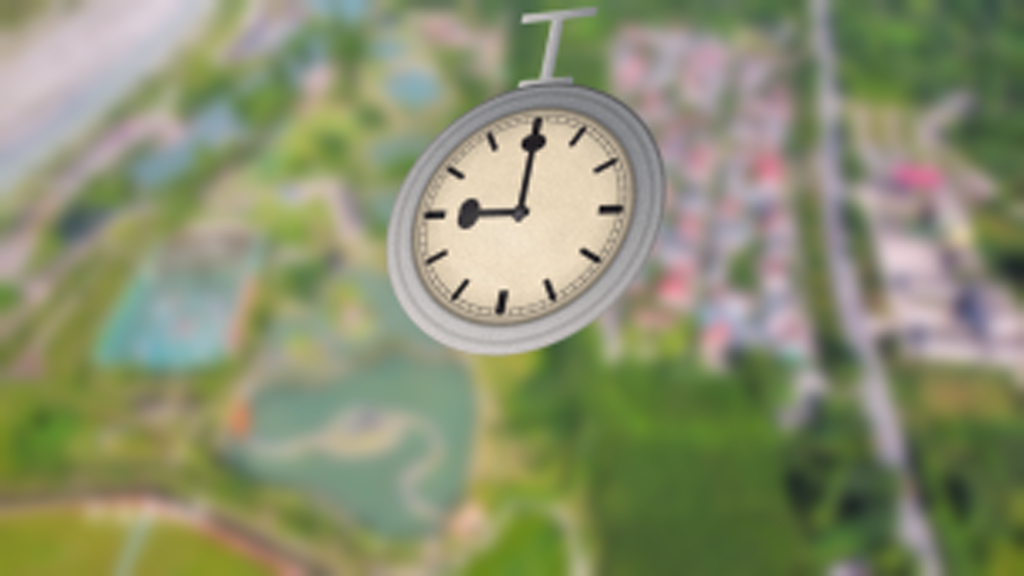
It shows 9.00
